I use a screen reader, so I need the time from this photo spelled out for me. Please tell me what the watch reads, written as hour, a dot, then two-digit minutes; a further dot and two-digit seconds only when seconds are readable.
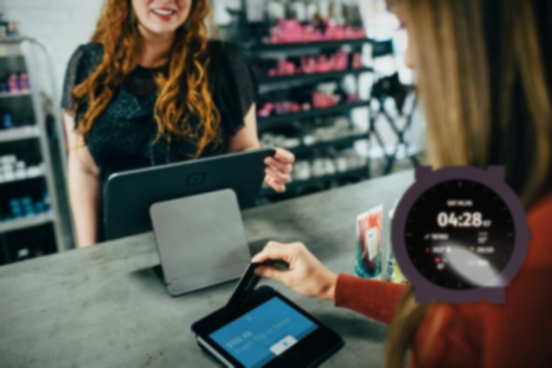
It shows 4.28
